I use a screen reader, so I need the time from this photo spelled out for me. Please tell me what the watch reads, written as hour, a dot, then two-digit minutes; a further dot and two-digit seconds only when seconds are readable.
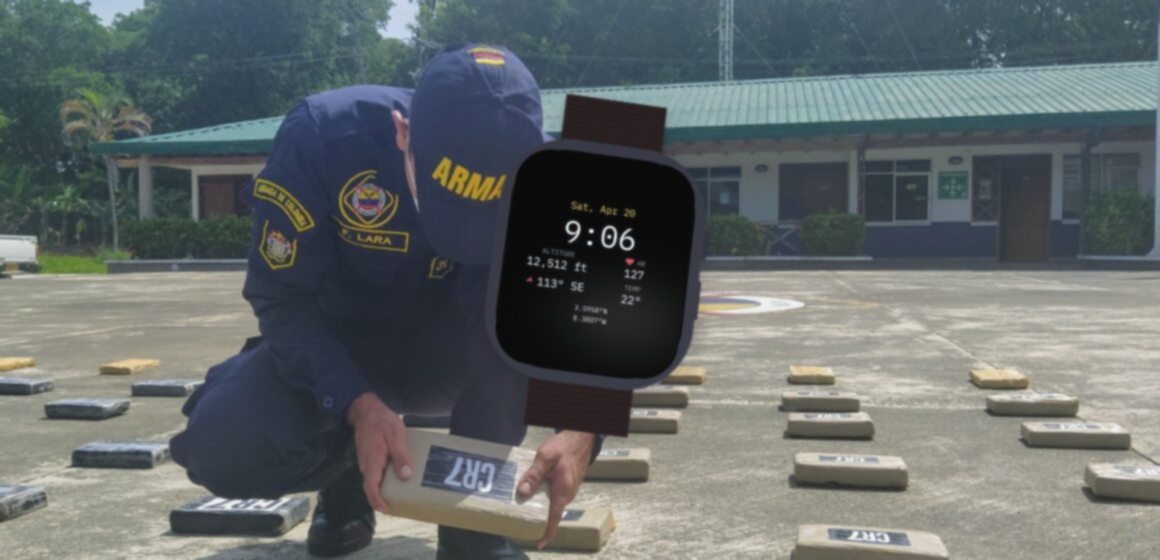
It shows 9.06
